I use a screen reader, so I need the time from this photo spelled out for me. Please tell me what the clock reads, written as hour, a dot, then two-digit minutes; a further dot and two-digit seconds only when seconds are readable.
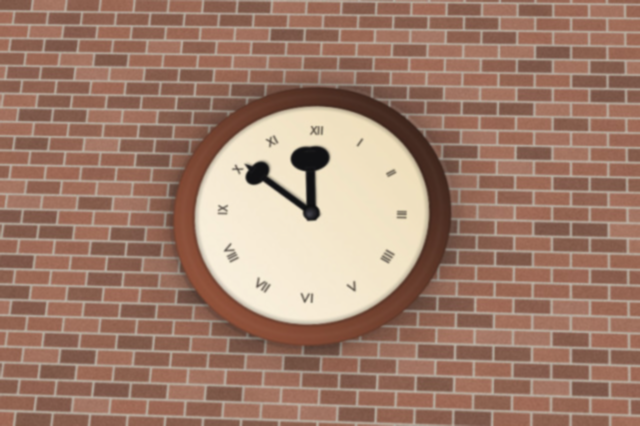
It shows 11.51
